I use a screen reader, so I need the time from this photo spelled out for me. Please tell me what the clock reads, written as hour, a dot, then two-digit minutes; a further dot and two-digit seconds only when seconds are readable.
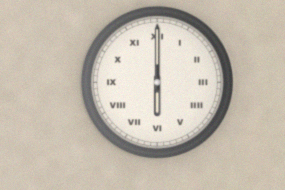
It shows 6.00
